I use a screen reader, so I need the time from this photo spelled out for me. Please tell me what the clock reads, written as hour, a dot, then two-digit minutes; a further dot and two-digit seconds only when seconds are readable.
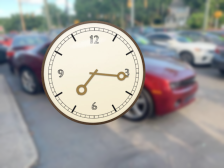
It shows 7.16
